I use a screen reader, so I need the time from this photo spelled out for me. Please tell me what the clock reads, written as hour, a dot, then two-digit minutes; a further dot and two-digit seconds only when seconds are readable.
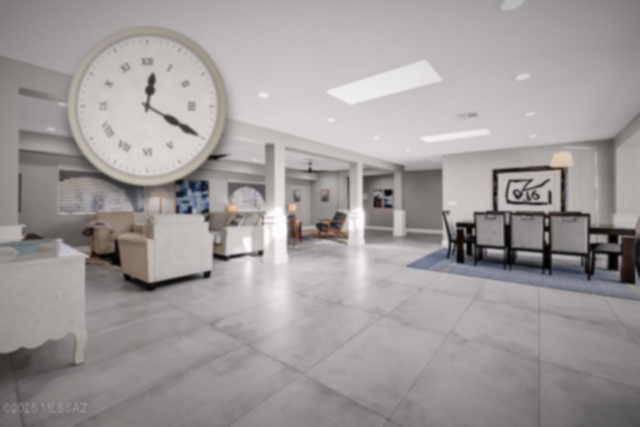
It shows 12.20
